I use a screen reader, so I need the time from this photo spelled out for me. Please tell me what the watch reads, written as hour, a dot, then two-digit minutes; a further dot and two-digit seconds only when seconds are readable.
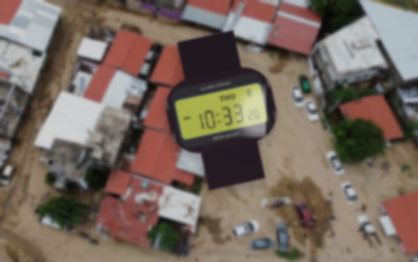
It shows 10.33
